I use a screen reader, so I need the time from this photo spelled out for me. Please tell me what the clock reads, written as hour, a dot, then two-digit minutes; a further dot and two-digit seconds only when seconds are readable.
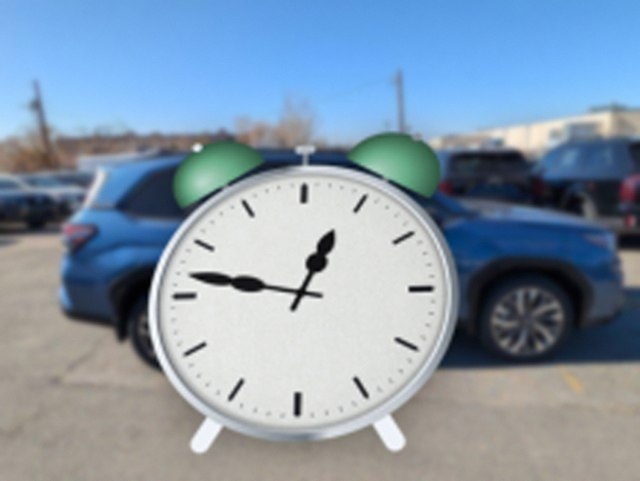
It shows 12.47
